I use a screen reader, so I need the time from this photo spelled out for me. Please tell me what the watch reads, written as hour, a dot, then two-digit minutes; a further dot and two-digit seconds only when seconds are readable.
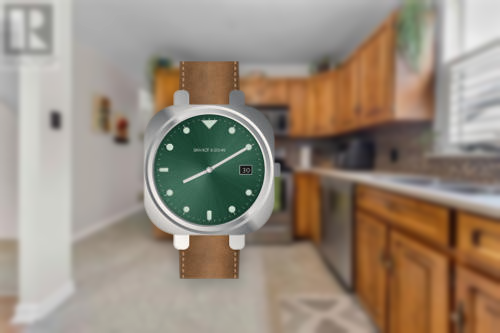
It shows 8.10
